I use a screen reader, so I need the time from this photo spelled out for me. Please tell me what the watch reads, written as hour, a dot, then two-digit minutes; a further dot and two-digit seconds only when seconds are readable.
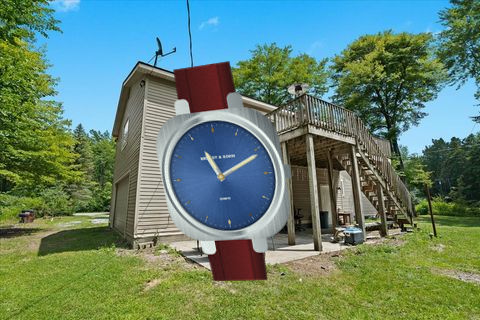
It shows 11.11
